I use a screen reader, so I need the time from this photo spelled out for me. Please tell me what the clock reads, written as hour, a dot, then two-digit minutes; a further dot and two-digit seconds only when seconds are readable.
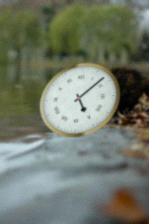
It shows 5.08
